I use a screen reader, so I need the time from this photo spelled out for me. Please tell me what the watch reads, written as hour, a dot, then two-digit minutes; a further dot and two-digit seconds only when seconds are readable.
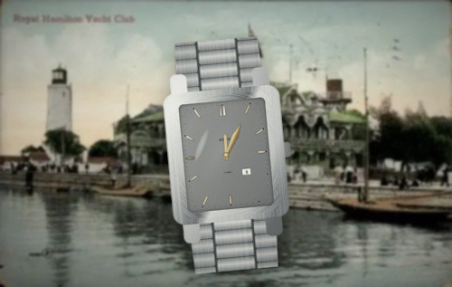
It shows 12.05
